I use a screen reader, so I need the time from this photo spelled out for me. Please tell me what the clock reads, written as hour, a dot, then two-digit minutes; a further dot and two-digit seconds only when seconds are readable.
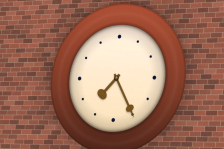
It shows 7.25
